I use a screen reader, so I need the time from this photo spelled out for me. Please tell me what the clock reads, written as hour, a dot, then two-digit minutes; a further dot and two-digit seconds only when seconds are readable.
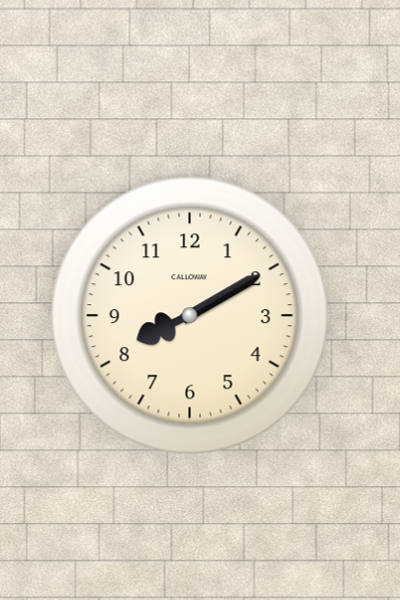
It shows 8.10
